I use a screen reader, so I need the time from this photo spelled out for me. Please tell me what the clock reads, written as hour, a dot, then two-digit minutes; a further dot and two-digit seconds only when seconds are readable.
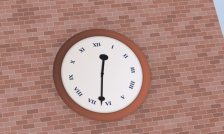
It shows 12.32
